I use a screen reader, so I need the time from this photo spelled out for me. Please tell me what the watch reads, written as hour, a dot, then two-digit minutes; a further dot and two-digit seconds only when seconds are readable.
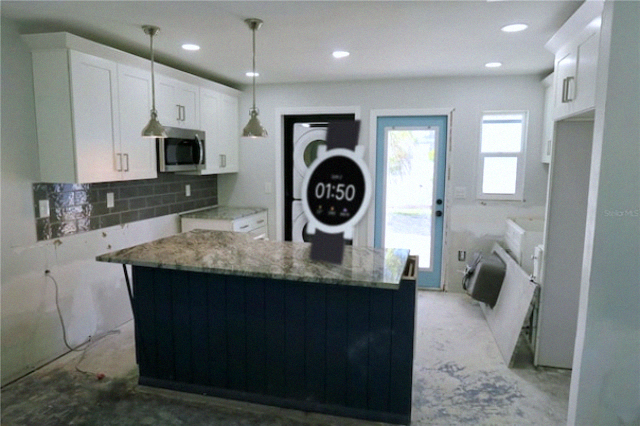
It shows 1.50
